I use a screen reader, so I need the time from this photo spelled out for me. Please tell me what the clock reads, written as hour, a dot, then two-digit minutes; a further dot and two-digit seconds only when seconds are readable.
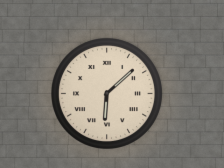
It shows 6.08
